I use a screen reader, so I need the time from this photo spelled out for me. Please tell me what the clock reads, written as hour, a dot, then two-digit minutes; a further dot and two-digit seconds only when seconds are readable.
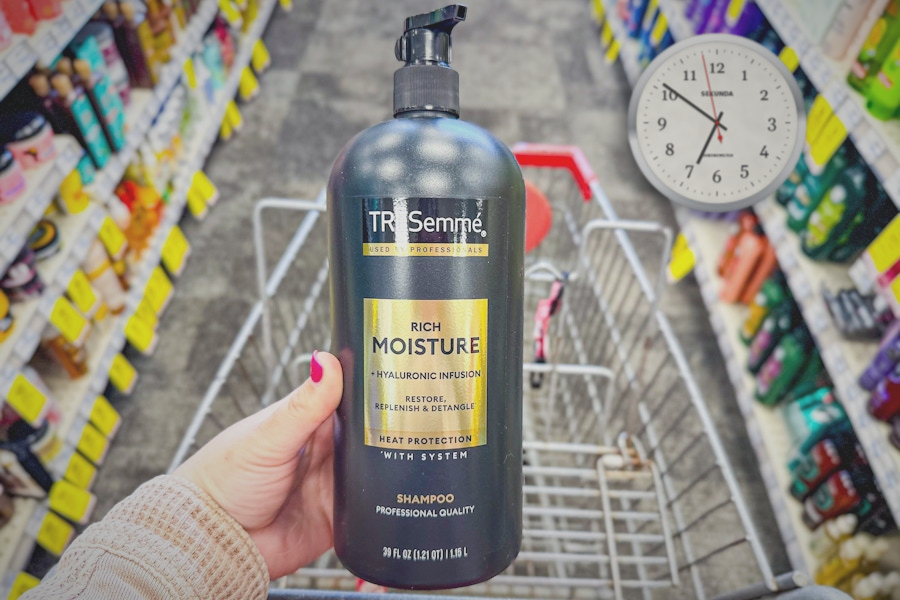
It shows 6.50.58
